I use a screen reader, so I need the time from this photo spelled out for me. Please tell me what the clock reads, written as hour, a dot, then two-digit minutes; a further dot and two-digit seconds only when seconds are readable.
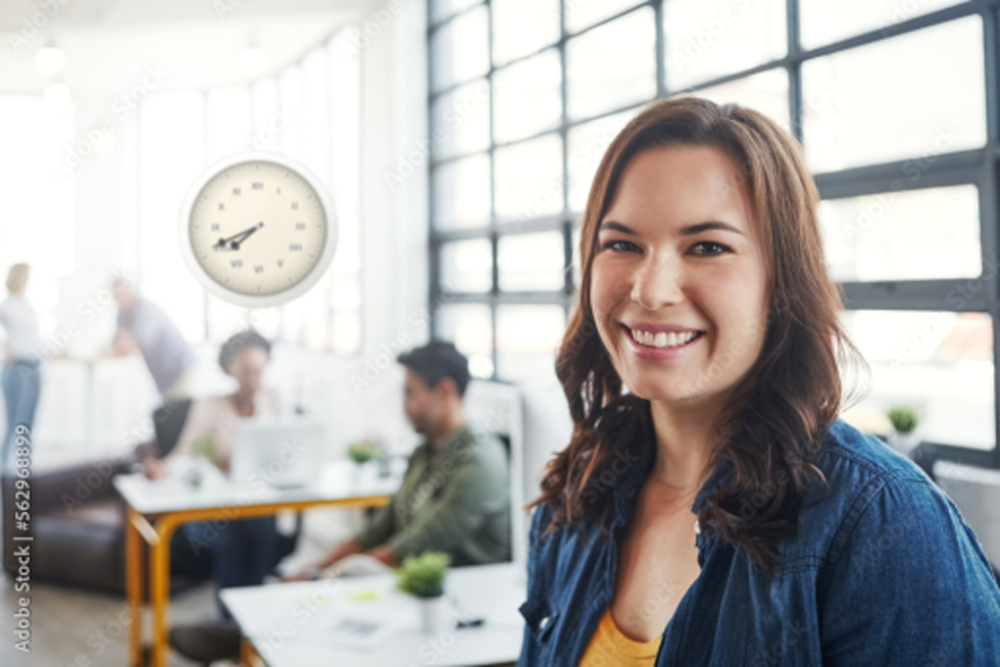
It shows 7.41
